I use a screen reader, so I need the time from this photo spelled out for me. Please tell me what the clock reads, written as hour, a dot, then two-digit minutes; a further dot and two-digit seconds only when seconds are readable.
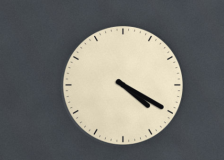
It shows 4.20
